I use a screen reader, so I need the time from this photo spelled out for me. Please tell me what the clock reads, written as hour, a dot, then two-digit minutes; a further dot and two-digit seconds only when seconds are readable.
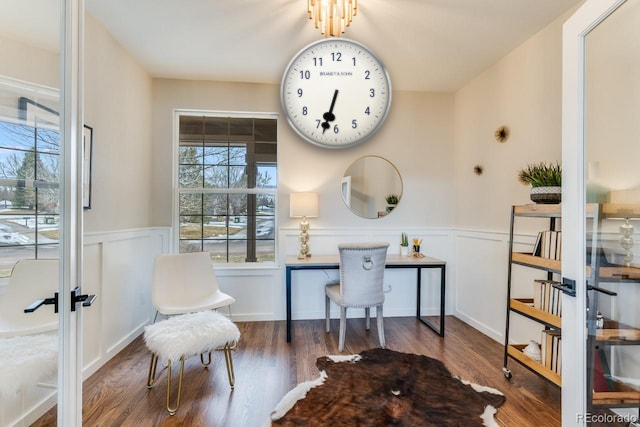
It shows 6.33
